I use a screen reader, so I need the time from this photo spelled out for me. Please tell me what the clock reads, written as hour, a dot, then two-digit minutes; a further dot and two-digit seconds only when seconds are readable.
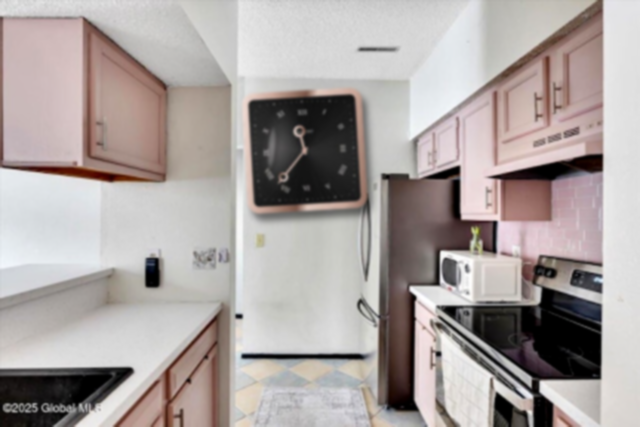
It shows 11.37
